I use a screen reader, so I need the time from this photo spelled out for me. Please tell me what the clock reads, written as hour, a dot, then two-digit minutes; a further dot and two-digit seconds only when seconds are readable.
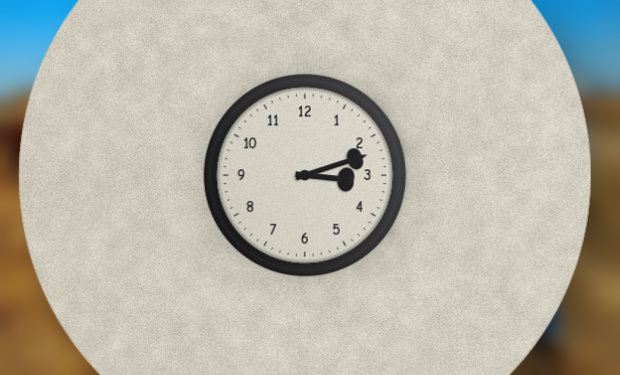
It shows 3.12
